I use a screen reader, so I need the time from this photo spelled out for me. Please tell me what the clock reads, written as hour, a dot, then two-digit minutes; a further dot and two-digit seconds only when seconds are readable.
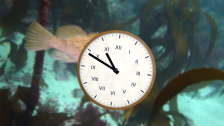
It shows 10.49
